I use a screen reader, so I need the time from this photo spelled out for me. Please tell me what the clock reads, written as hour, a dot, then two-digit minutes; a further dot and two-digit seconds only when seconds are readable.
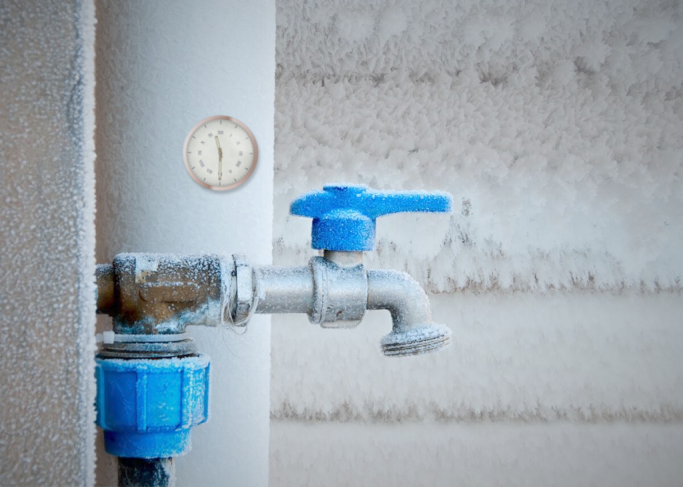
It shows 11.30
